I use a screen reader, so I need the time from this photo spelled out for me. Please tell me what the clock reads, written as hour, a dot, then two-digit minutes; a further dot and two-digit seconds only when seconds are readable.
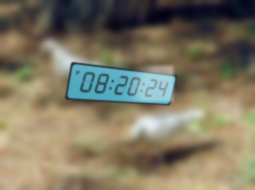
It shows 8.20.24
